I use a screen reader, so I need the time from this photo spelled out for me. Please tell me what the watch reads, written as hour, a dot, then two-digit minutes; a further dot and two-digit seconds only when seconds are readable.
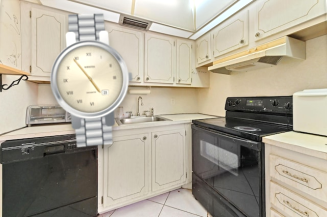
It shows 4.54
